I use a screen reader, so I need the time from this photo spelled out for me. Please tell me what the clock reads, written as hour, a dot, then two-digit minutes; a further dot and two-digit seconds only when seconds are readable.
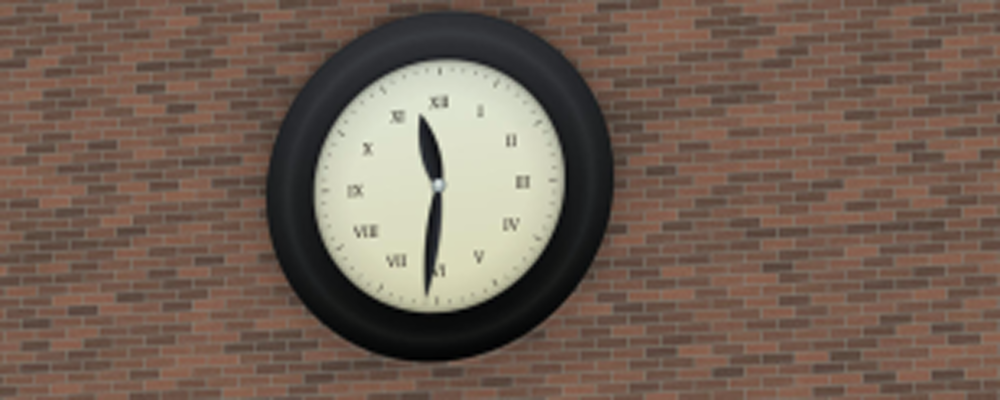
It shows 11.31
